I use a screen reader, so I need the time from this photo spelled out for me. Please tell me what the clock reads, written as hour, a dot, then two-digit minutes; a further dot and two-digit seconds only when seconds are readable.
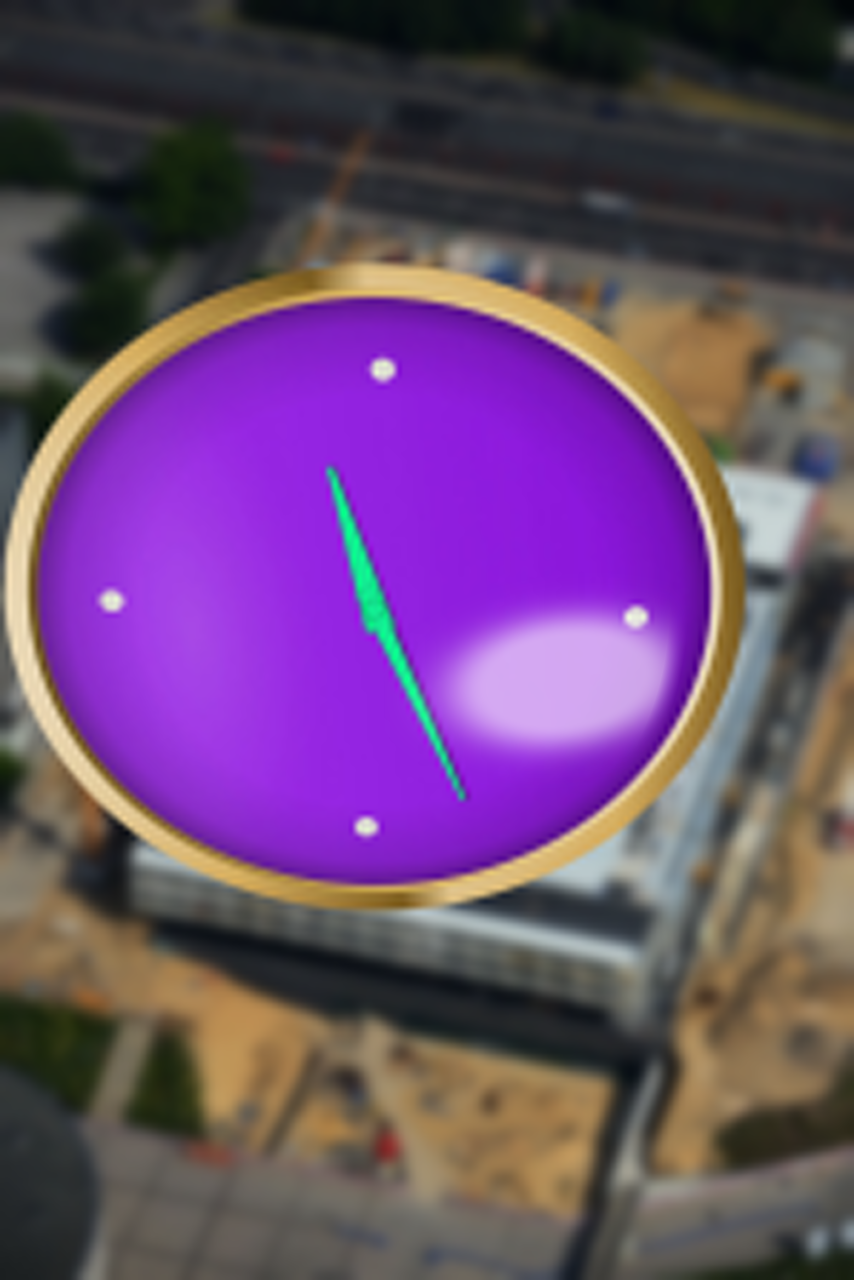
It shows 11.26
